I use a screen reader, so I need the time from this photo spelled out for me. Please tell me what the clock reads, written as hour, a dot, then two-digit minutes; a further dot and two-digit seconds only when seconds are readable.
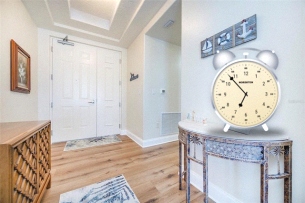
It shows 6.53
